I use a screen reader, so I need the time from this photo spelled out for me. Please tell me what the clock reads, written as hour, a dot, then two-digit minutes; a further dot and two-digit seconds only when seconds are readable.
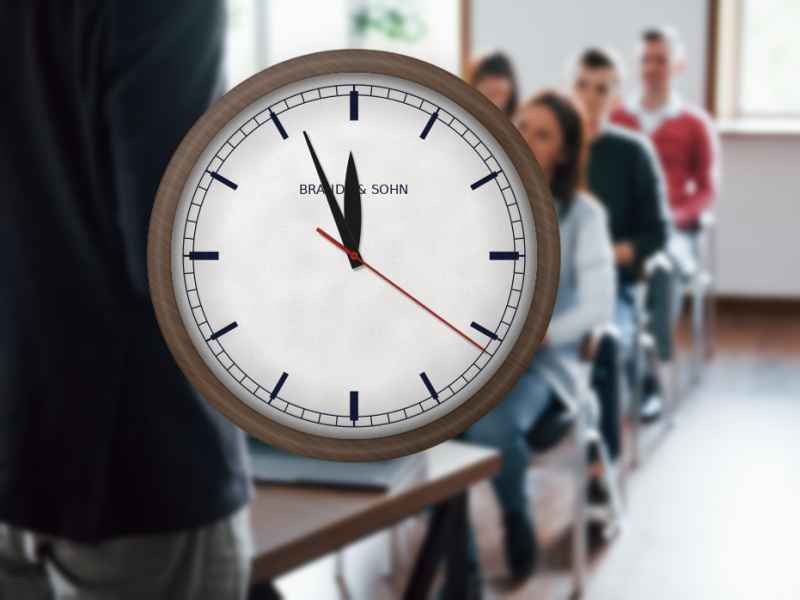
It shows 11.56.21
